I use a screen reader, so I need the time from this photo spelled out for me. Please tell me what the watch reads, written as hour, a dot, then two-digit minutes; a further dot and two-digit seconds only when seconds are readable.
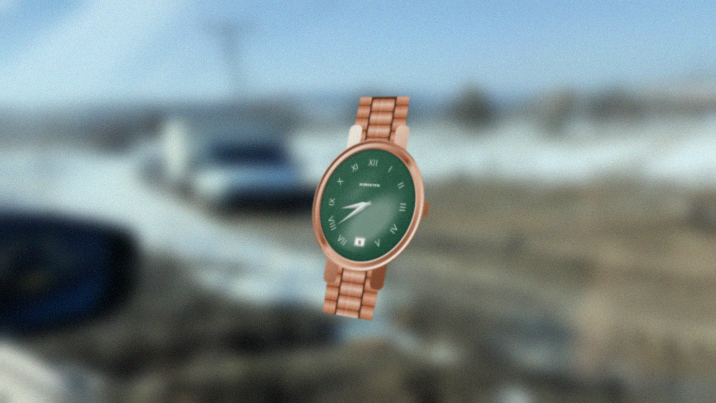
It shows 8.39
